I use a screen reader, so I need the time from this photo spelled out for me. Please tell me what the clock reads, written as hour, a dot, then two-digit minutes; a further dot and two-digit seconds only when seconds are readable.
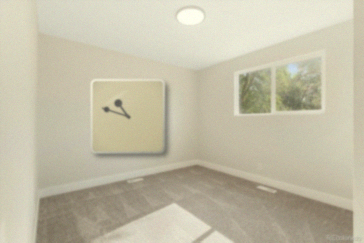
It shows 10.48
